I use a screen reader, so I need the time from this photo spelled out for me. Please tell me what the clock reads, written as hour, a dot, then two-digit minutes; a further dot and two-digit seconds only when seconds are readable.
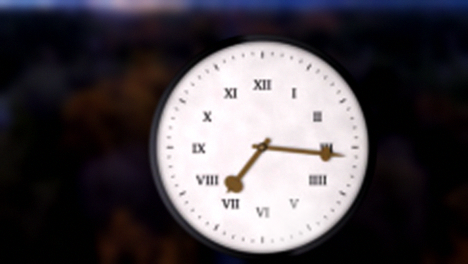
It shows 7.16
